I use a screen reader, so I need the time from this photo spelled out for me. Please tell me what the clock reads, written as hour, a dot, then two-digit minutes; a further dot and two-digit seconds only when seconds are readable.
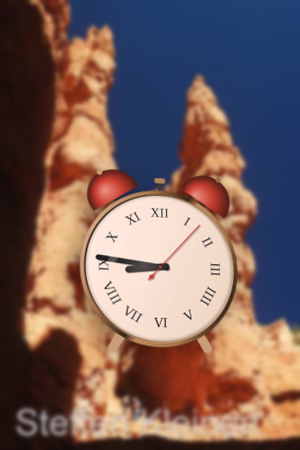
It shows 8.46.07
